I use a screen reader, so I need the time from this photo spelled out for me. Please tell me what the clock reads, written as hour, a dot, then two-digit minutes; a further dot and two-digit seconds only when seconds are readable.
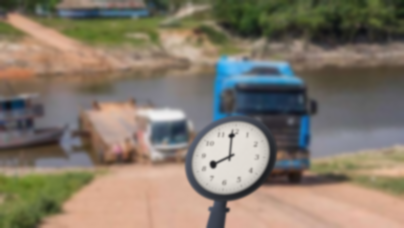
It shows 7.59
